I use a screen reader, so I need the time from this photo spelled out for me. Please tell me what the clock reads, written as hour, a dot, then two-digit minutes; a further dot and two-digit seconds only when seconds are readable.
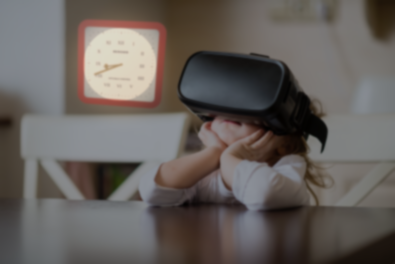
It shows 8.41
